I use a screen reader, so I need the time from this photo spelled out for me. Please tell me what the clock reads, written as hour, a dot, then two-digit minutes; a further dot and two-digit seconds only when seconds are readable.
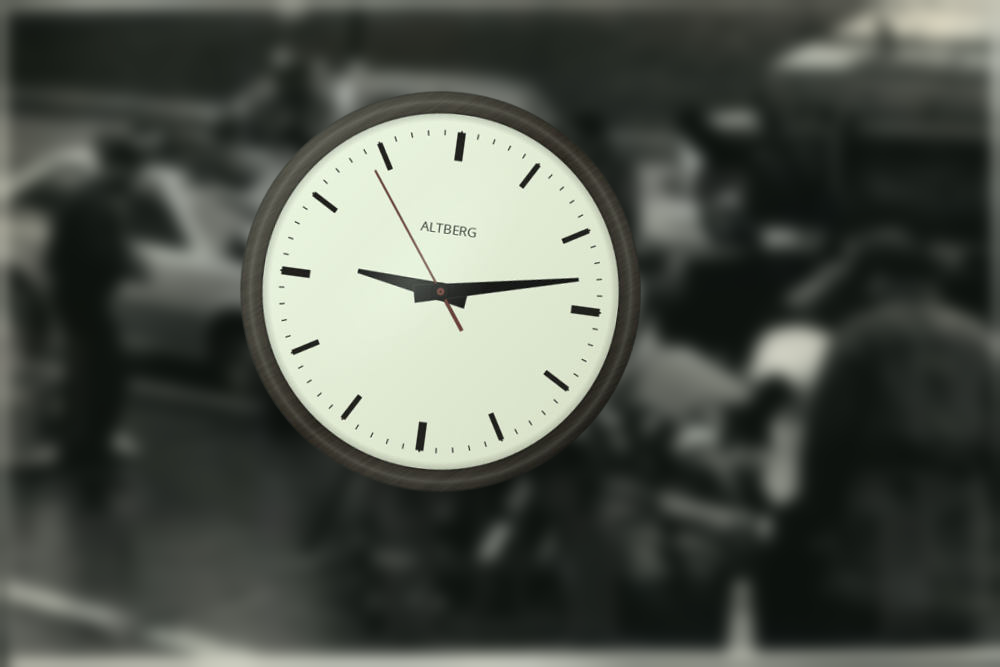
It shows 9.12.54
